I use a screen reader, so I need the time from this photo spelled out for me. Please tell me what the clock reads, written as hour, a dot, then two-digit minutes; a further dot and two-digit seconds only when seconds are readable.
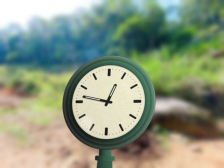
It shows 12.47
